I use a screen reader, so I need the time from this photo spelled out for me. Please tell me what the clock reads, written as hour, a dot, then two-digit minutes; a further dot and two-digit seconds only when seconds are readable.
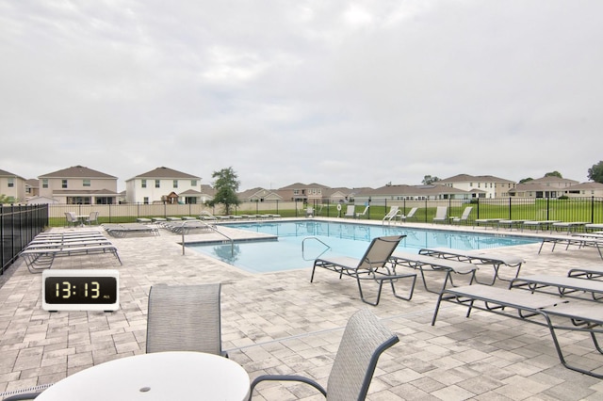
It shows 13.13
